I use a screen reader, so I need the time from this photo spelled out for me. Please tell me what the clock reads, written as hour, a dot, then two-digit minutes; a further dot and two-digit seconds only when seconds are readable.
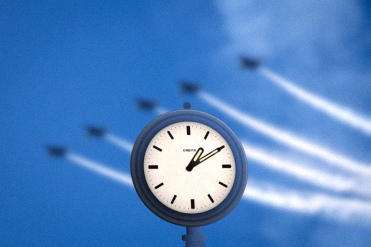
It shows 1.10
